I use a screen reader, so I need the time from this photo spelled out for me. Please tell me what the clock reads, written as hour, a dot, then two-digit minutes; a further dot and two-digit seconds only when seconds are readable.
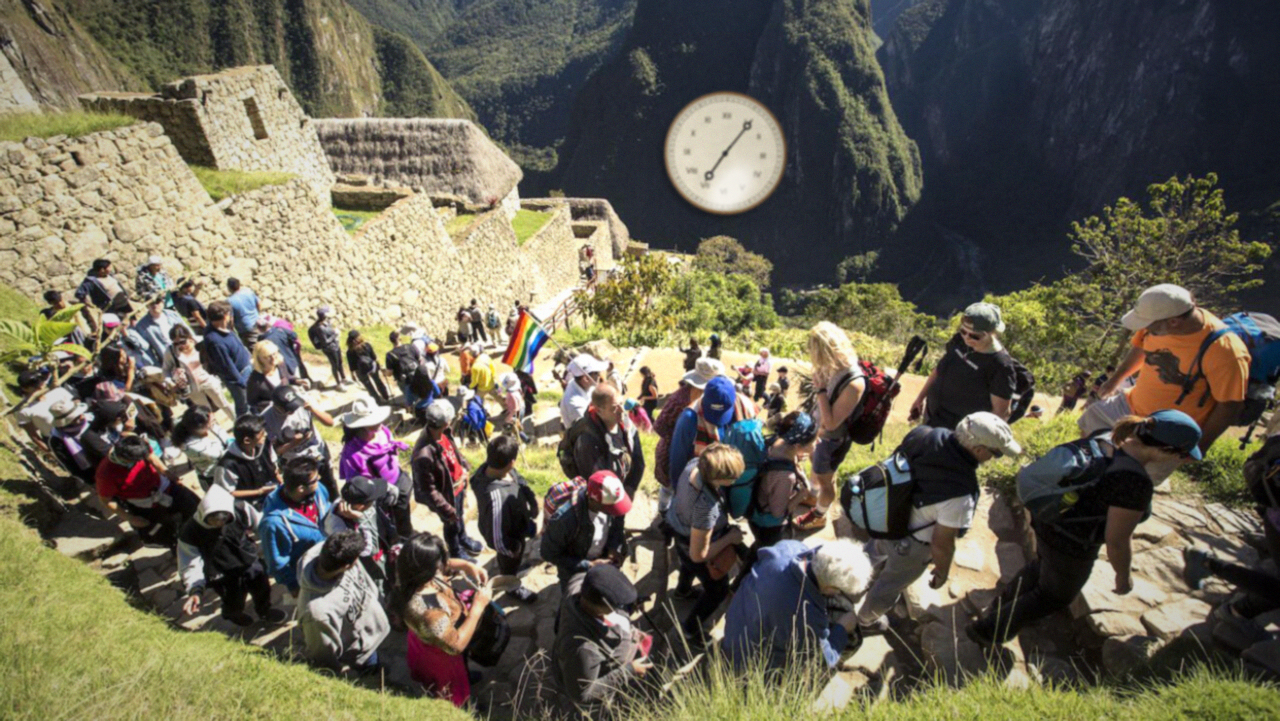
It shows 7.06
